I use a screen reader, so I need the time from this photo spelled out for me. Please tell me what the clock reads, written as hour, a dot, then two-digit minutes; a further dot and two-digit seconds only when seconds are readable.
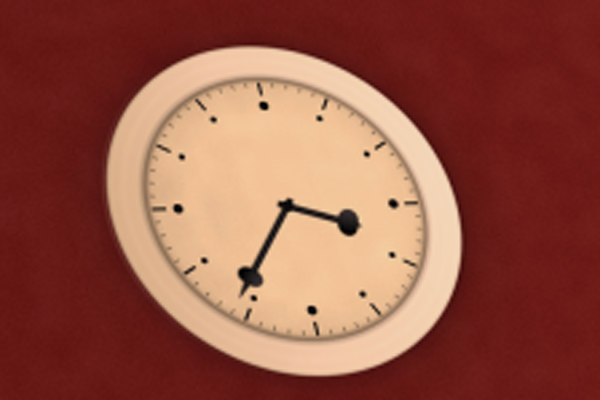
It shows 3.36
